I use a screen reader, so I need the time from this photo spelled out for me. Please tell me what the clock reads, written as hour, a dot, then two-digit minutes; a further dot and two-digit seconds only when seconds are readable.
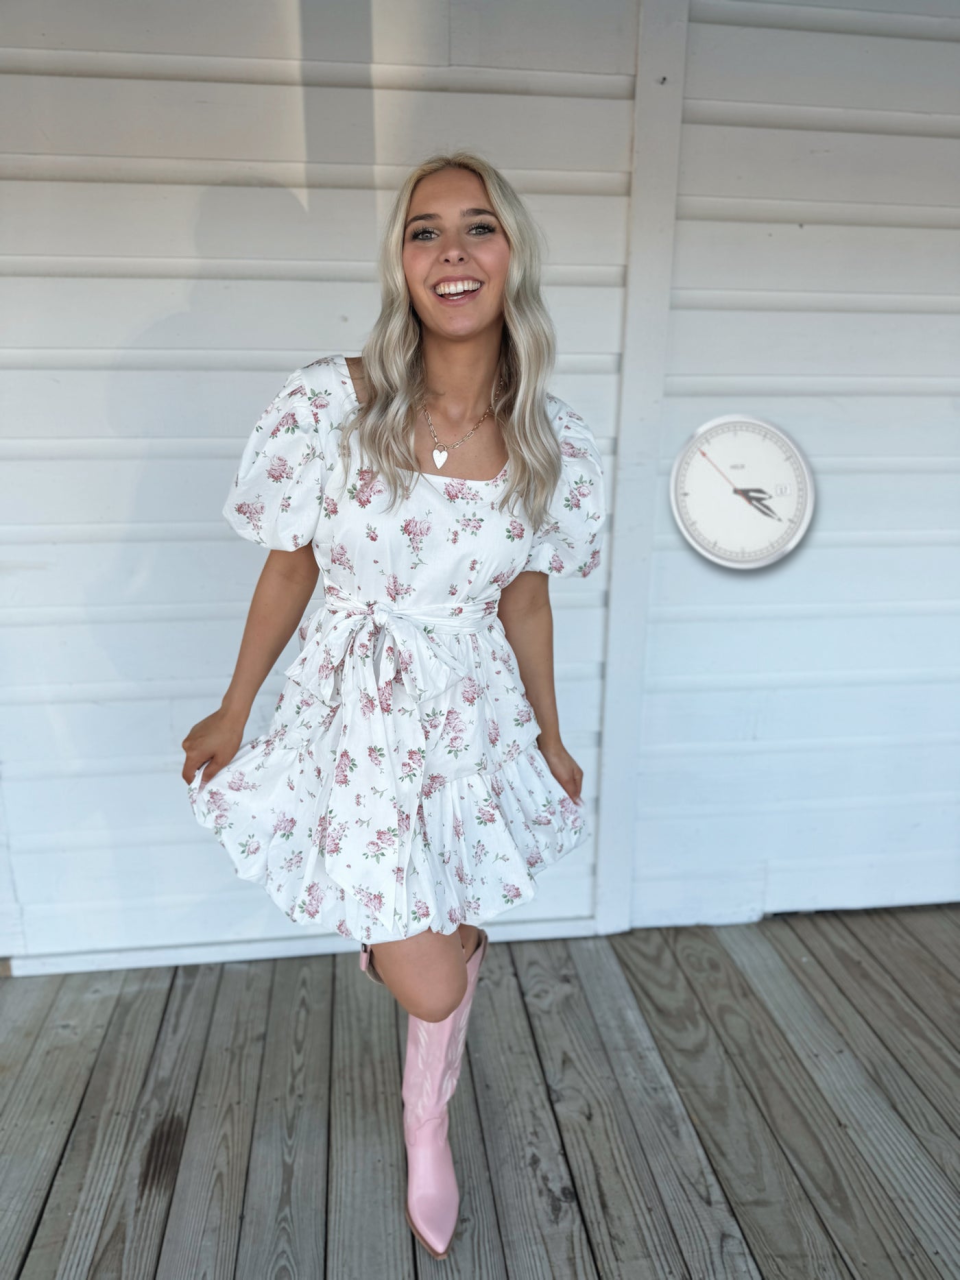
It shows 3.20.53
